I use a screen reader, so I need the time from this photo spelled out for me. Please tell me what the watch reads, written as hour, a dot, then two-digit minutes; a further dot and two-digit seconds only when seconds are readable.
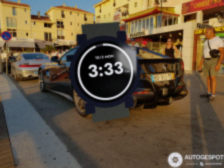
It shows 3.33
